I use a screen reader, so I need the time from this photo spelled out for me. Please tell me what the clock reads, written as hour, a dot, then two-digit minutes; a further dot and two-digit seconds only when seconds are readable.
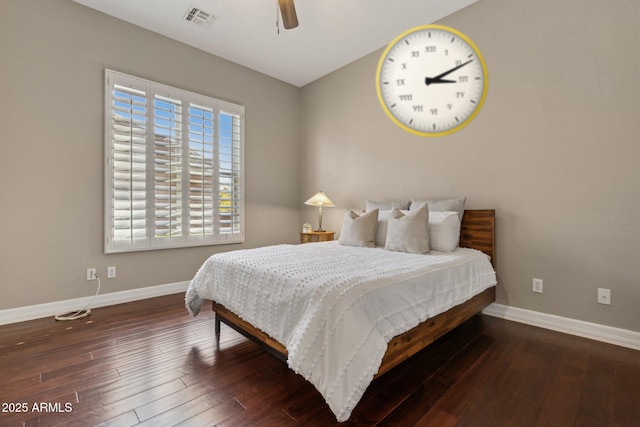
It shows 3.11
